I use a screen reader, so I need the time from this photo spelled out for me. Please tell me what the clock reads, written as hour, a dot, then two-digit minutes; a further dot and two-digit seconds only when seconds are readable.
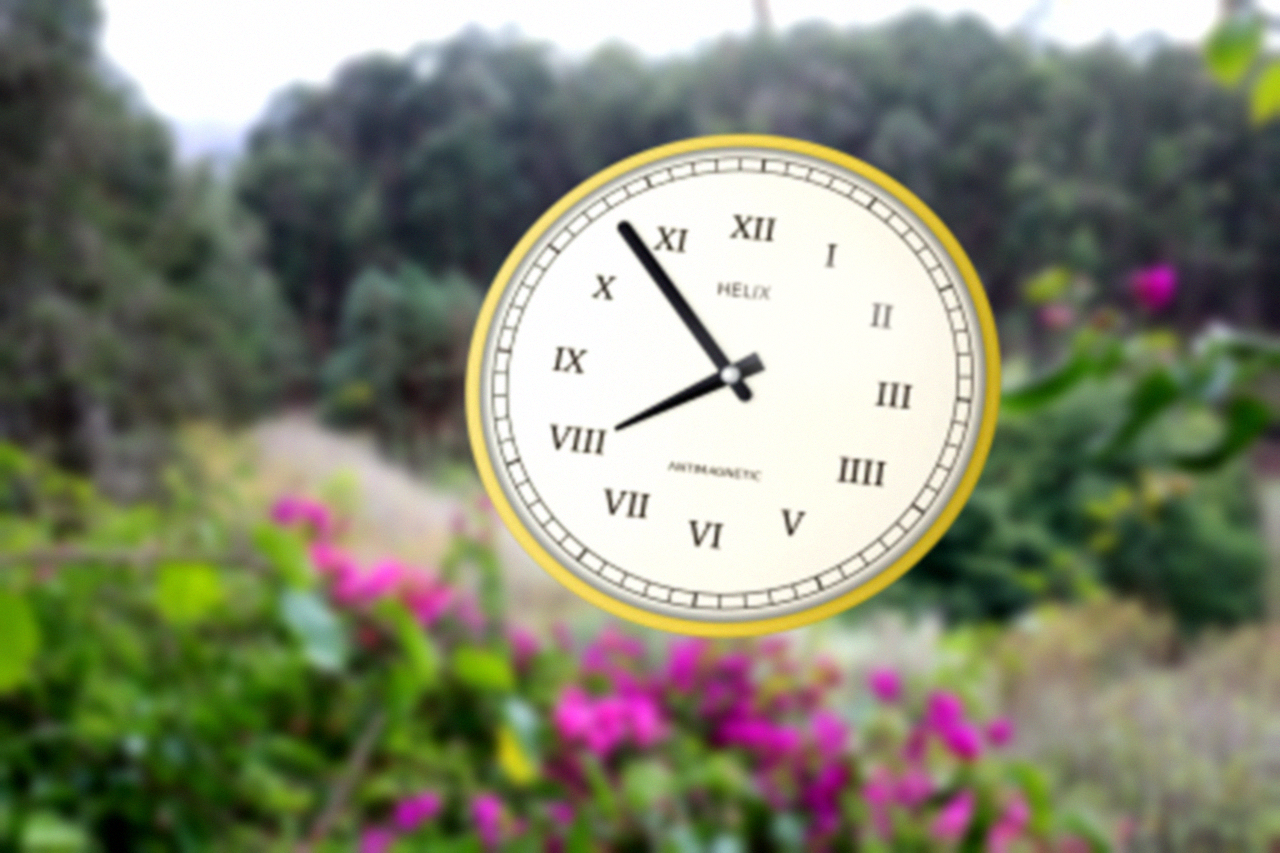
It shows 7.53
